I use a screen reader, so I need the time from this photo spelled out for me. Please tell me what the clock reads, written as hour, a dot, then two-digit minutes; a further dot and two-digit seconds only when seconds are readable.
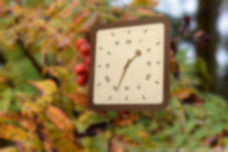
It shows 1.34
